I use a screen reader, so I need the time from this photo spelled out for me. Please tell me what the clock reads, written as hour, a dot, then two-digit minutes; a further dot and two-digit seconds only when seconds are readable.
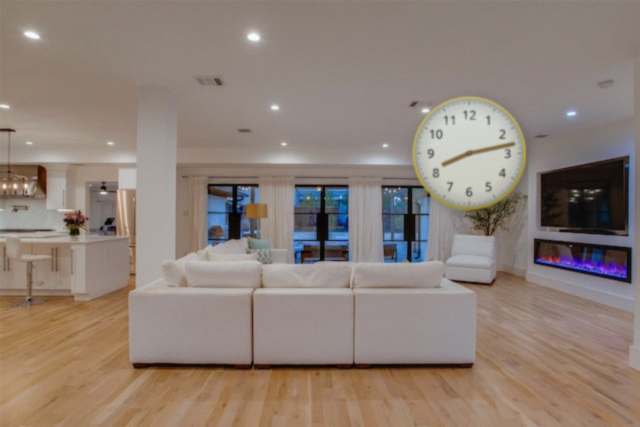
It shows 8.13
